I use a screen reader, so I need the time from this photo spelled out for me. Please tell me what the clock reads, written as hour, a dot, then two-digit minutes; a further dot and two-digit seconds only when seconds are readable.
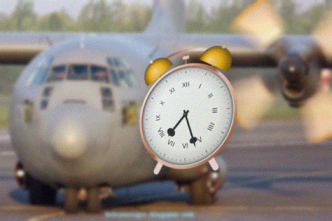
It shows 7.27
